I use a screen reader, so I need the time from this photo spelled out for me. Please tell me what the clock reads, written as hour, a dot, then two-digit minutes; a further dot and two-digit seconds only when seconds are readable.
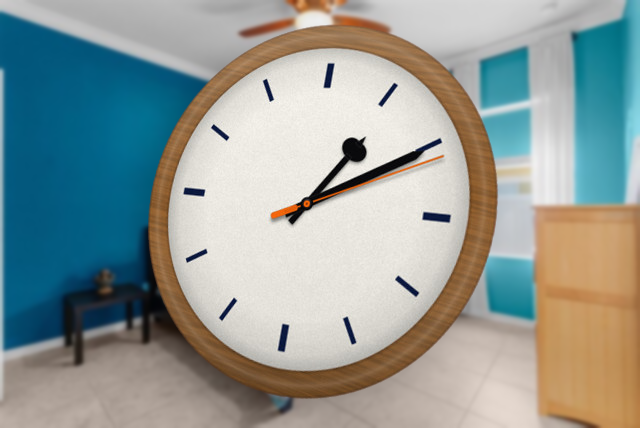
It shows 1.10.11
